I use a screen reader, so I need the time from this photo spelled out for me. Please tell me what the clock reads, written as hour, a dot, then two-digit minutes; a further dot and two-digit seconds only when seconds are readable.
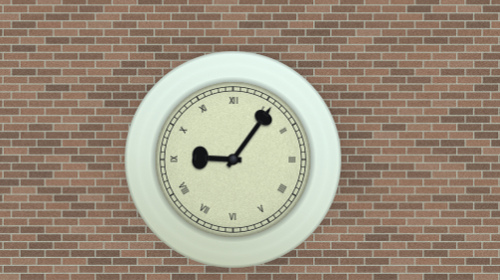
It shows 9.06
